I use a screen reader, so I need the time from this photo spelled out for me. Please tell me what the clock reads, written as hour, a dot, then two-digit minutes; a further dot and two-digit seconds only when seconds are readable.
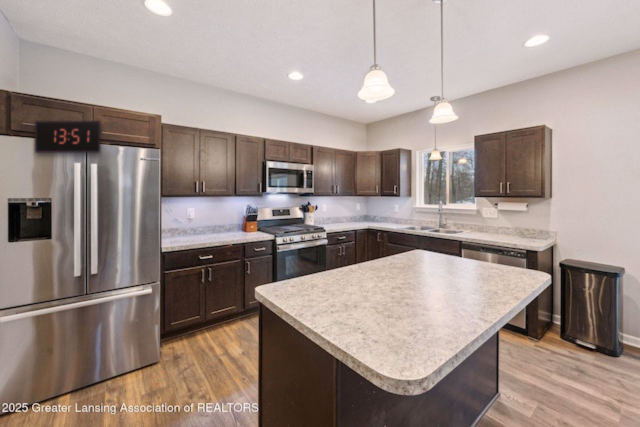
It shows 13.51
